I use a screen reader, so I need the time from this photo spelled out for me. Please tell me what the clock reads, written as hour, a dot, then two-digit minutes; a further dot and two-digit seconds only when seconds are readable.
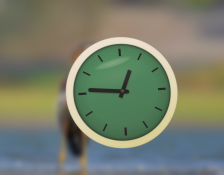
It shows 12.46
